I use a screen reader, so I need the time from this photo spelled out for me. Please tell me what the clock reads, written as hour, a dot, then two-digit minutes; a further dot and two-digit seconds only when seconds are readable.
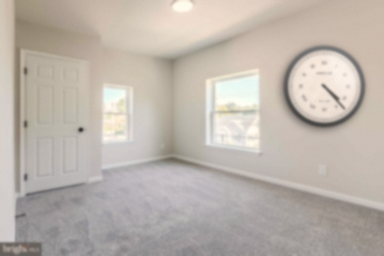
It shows 4.23
